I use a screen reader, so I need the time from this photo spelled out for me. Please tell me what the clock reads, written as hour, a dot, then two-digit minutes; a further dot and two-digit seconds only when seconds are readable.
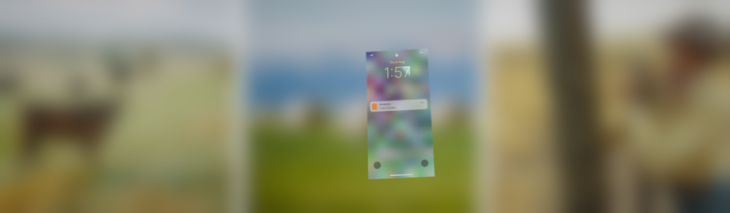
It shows 1.57
